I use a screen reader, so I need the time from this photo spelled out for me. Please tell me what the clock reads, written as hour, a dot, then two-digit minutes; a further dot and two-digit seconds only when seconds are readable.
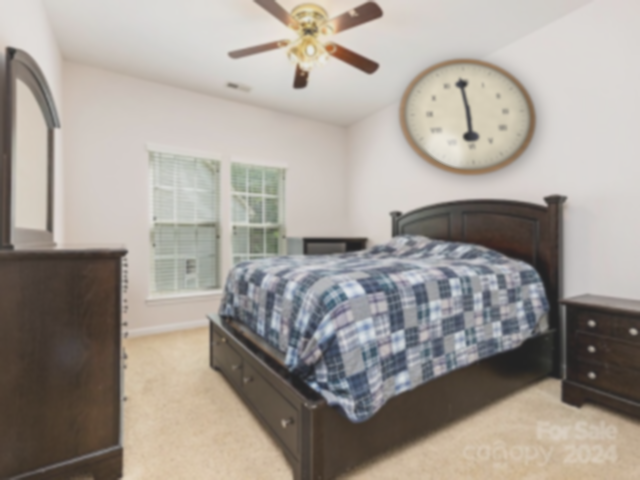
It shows 5.59
